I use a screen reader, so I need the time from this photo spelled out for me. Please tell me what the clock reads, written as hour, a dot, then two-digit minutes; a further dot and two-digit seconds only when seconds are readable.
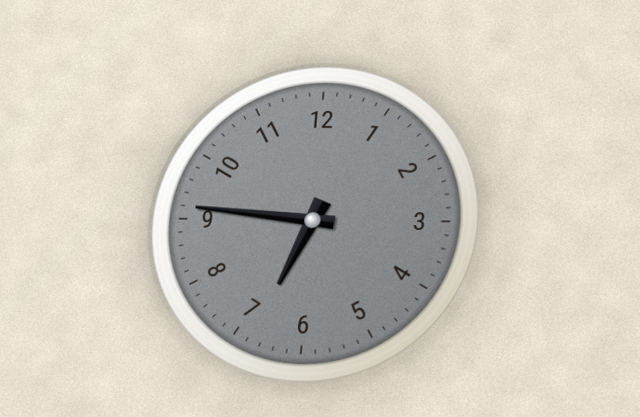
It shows 6.46
